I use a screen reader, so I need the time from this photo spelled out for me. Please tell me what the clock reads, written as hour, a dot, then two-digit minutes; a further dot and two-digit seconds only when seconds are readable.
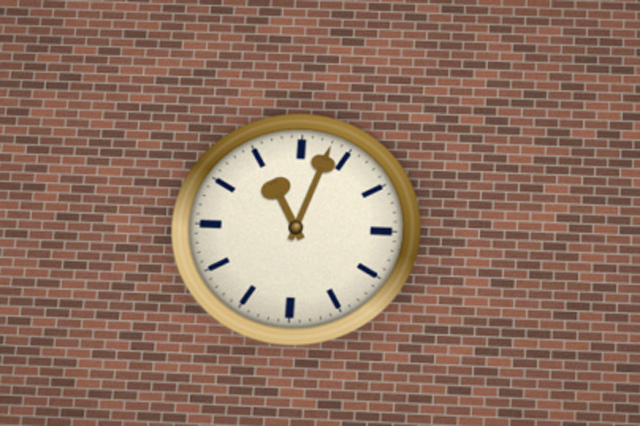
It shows 11.03
